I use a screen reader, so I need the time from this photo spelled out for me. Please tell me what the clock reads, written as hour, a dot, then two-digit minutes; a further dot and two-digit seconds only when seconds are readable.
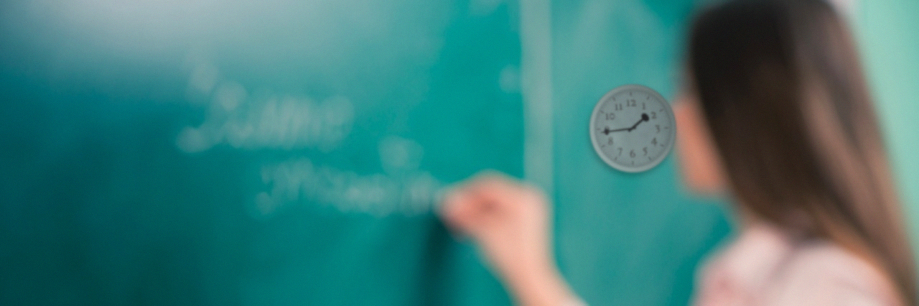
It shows 1.44
